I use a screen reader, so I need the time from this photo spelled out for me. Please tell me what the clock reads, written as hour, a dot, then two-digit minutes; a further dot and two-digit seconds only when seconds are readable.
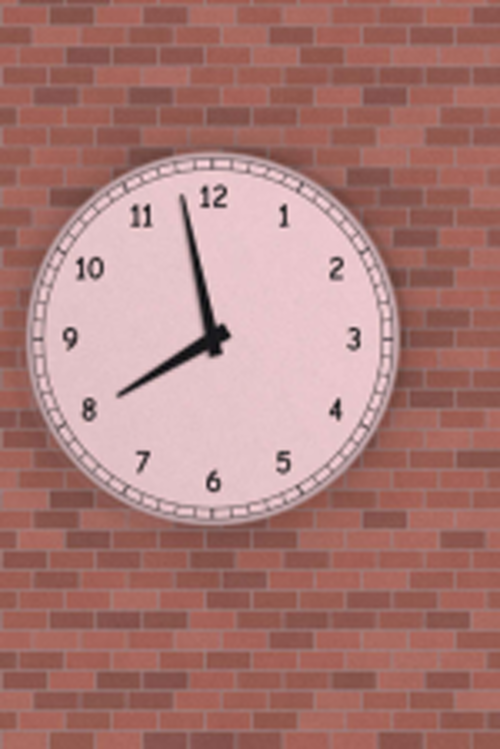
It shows 7.58
